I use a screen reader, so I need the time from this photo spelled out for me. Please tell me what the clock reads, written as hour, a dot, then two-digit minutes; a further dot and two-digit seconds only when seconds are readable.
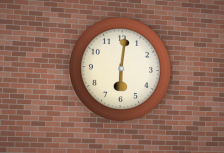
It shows 6.01
